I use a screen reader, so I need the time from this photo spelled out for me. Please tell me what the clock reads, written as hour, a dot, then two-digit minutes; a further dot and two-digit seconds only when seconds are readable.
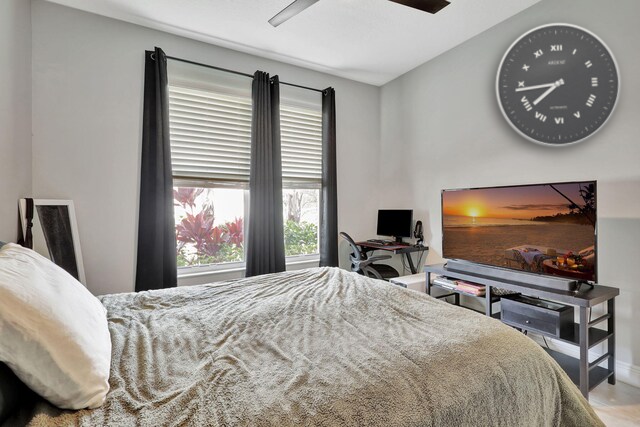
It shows 7.44
